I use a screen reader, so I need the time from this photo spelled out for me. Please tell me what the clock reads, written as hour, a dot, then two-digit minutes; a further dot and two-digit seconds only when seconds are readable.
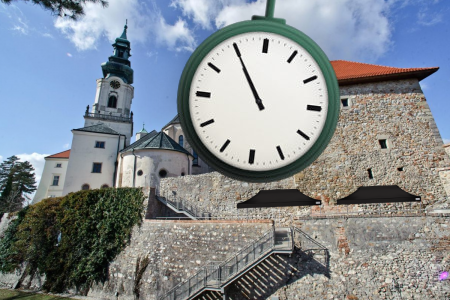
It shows 10.55
